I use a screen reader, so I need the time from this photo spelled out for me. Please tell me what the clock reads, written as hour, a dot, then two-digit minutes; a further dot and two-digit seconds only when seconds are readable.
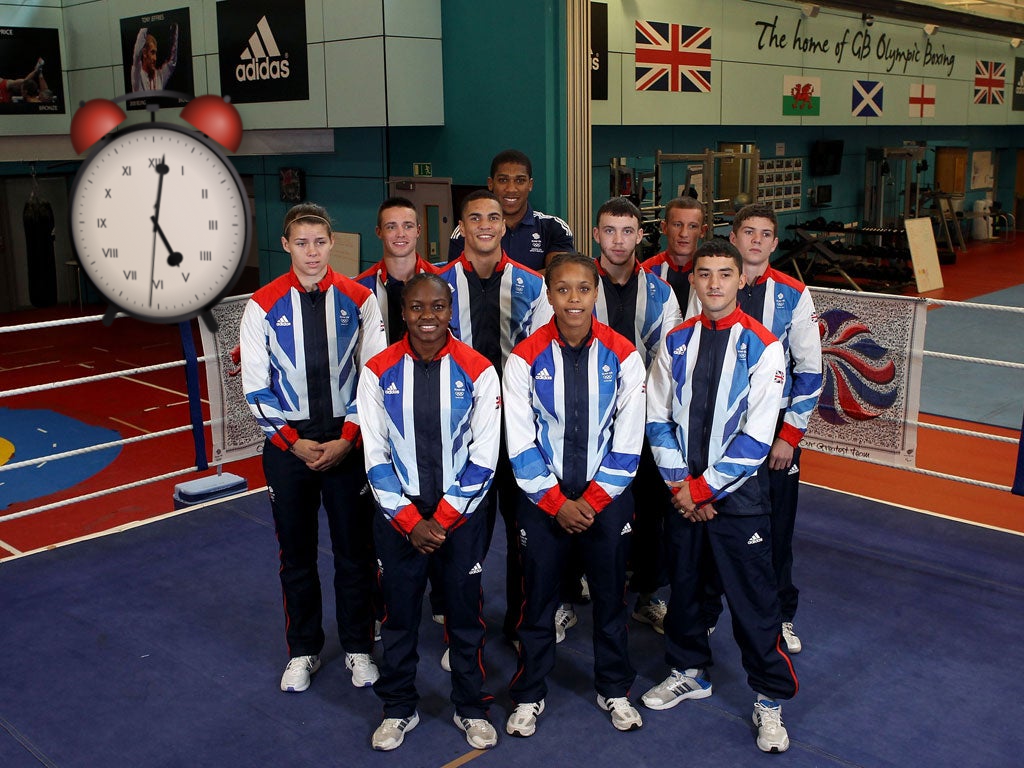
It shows 5.01.31
